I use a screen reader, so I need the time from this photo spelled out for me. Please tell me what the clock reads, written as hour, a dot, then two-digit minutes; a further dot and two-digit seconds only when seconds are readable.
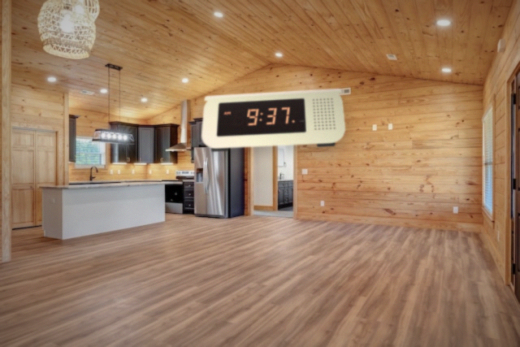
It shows 9.37
